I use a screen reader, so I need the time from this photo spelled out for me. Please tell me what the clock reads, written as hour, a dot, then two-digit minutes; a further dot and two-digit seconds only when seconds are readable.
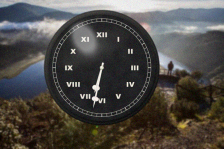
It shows 6.32
